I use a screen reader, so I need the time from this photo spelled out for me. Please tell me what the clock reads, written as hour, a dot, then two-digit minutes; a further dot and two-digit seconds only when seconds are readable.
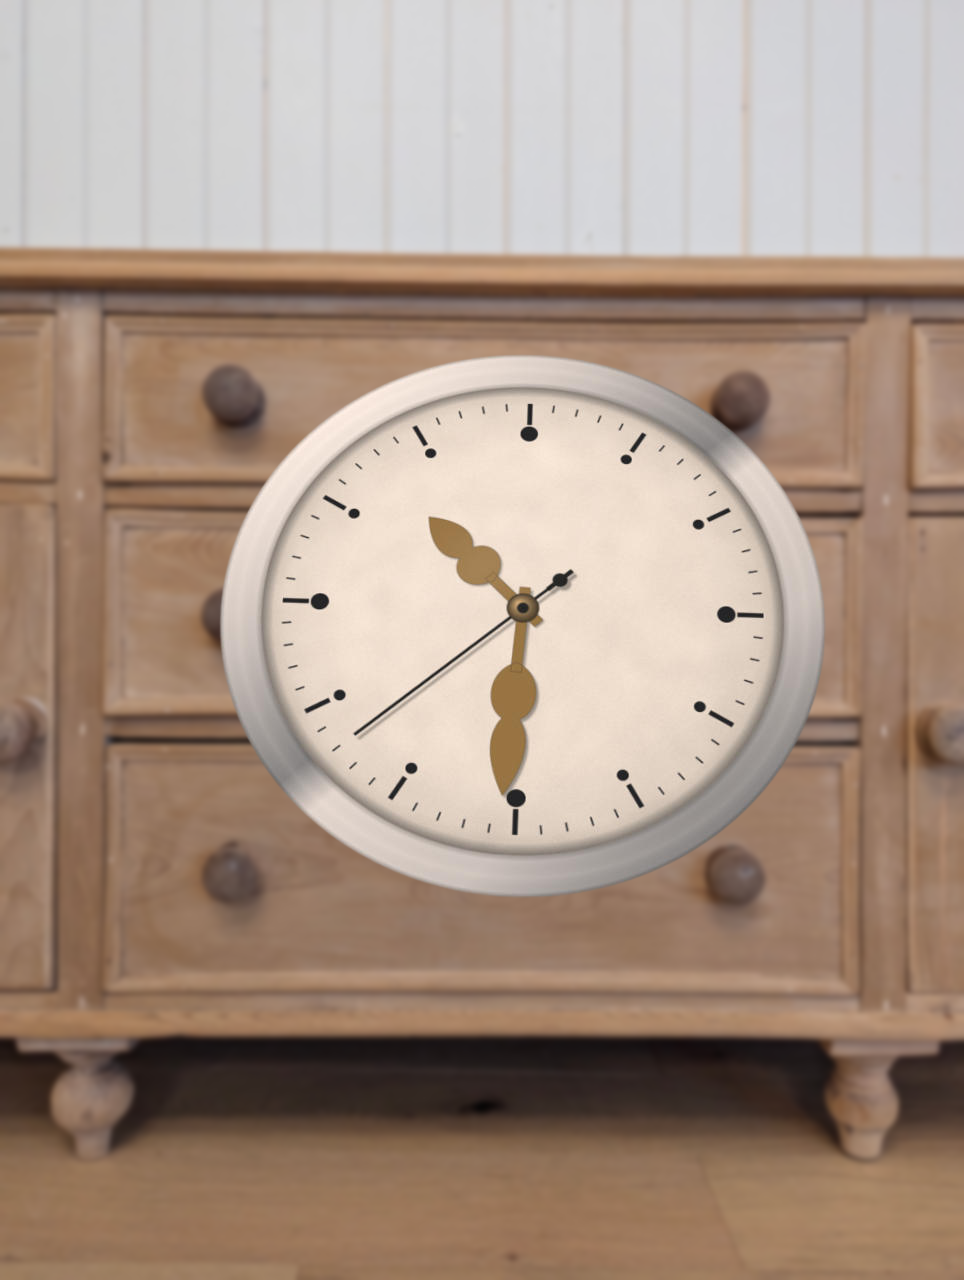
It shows 10.30.38
